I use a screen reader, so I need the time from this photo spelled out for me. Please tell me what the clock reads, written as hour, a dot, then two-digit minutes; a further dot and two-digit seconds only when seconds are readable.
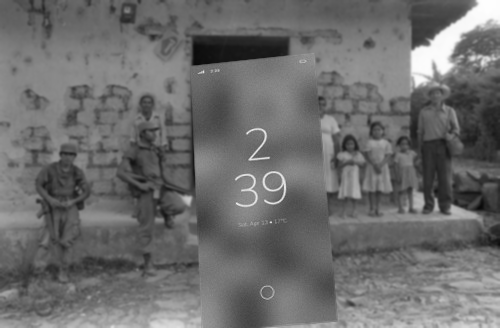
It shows 2.39
